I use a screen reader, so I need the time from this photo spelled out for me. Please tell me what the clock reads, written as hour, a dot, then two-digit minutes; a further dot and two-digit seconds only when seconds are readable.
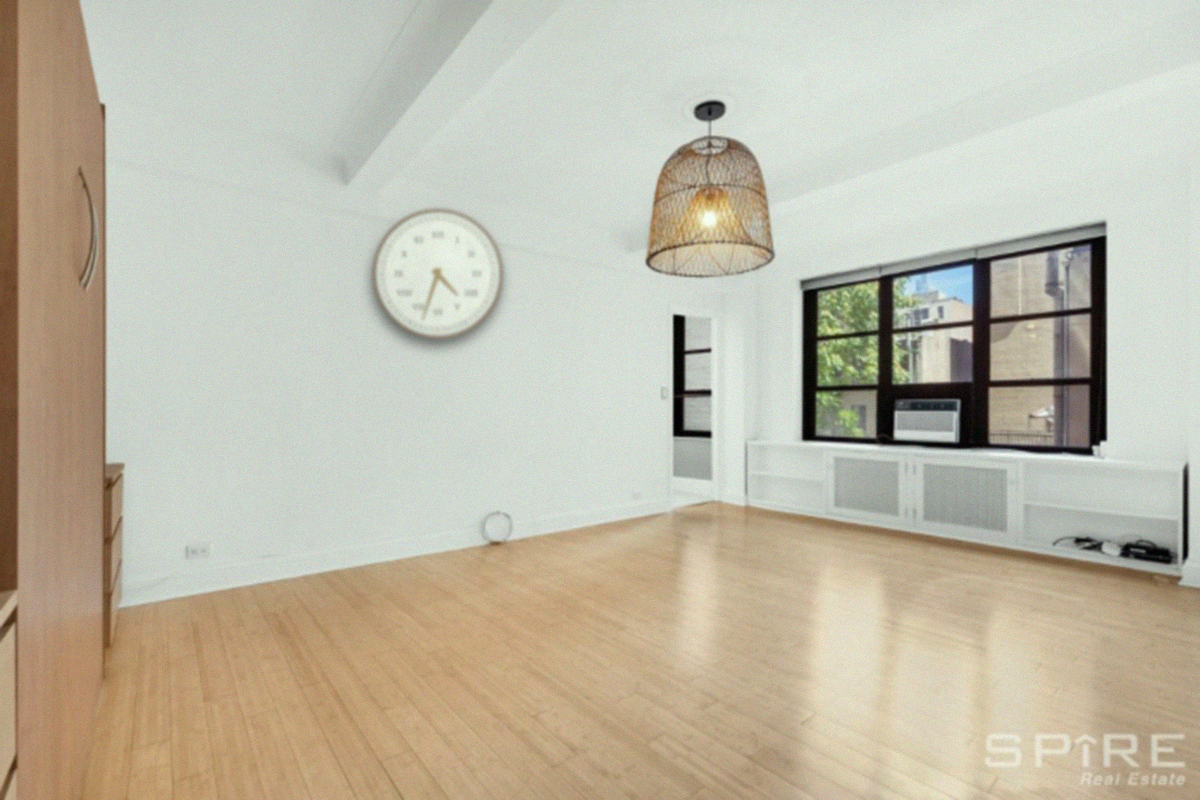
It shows 4.33
